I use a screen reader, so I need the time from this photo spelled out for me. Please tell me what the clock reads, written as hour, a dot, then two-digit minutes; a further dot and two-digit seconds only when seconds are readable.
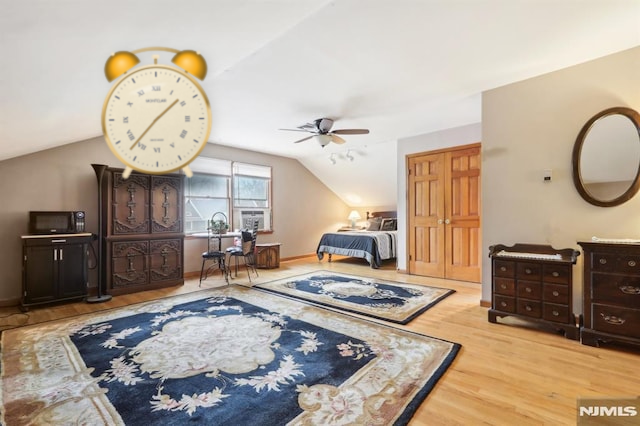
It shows 1.37
